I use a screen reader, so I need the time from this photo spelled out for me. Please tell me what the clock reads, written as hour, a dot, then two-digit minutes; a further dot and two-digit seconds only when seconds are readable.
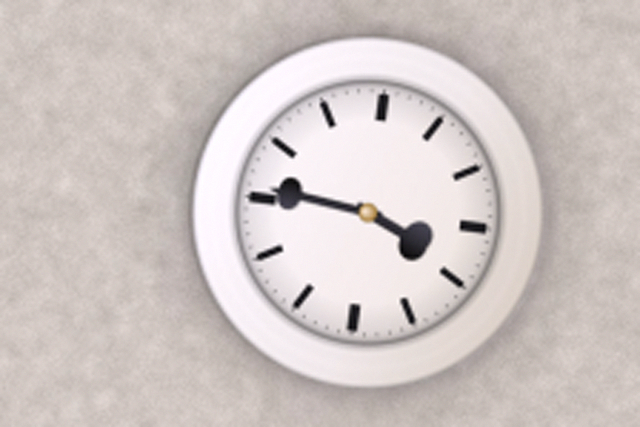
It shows 3.46
